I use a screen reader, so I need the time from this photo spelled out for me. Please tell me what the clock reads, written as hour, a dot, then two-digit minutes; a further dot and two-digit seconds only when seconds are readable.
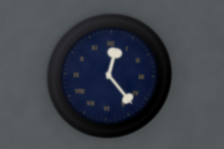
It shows 12.23
